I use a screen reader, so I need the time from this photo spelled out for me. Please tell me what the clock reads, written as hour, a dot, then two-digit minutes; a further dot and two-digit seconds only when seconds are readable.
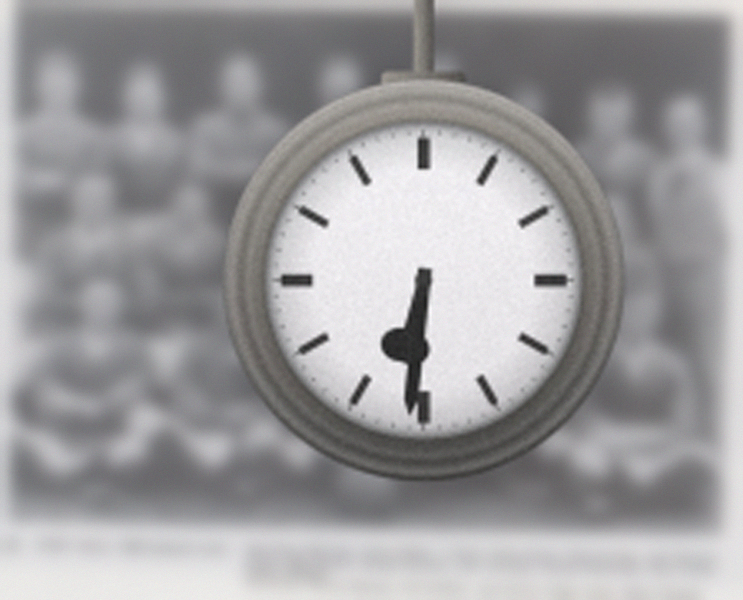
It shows 6.31
